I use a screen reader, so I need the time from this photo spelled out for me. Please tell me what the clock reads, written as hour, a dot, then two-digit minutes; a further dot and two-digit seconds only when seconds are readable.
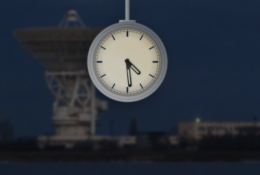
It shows 4.29
